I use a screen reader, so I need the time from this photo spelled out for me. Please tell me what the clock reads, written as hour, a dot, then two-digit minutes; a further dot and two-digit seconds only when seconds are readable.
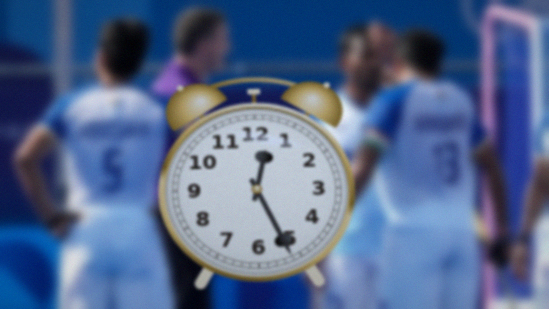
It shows 12.26
